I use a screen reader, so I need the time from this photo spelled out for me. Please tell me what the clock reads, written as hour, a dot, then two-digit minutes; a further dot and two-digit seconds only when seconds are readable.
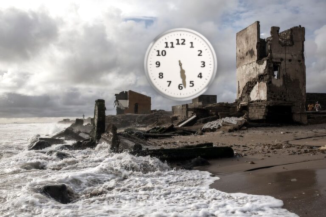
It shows 5.28
